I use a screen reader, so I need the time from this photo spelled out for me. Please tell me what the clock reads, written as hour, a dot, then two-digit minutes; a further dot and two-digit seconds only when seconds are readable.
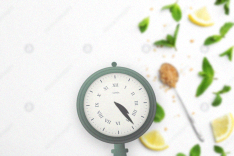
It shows 4.24
